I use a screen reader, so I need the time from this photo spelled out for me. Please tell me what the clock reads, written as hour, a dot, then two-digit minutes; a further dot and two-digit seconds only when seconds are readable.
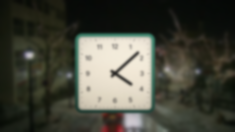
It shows 4.08
